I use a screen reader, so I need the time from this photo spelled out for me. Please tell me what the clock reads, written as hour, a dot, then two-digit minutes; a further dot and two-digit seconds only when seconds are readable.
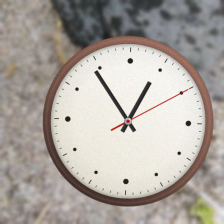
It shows 12.54.10
